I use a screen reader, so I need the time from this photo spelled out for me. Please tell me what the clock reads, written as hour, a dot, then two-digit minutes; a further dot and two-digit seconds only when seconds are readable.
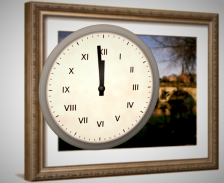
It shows 11.59
